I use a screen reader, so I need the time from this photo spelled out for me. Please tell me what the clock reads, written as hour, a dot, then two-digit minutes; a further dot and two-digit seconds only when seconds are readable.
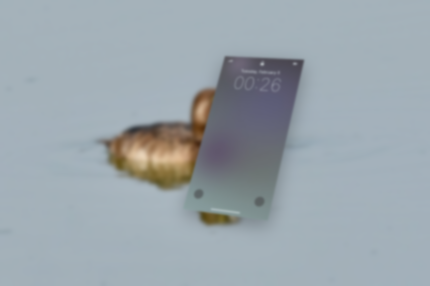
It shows 0.26
